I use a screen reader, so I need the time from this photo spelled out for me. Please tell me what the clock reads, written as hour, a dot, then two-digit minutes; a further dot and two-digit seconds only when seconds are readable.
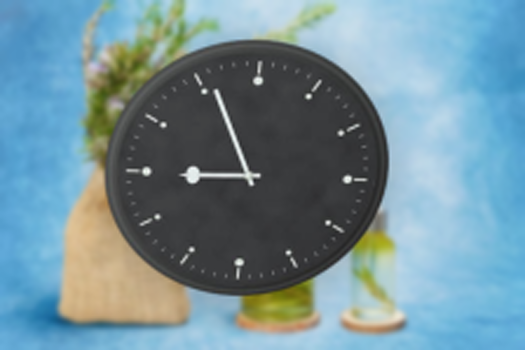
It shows 8.56
